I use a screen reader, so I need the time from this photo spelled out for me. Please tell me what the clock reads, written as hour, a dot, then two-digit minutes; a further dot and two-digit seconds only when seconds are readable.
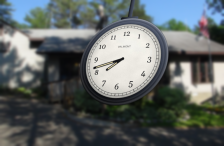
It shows 7.42
